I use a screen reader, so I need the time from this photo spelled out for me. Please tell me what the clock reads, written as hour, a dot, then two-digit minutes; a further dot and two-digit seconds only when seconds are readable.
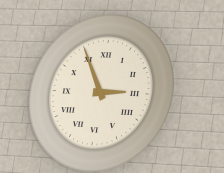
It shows 2.55
